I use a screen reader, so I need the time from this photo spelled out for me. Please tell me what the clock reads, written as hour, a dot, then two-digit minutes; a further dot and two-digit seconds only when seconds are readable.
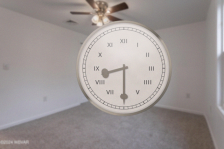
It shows 8.30
